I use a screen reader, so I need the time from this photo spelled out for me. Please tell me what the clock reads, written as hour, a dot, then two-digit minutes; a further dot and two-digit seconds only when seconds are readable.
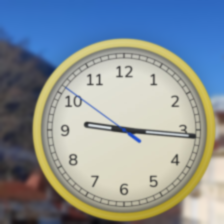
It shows 9.15.51
